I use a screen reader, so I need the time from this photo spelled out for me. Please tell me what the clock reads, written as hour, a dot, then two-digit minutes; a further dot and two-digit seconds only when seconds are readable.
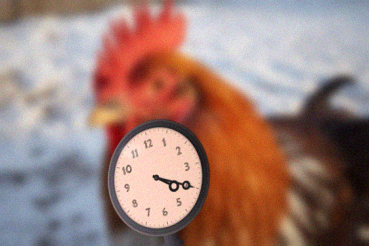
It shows 4.20
